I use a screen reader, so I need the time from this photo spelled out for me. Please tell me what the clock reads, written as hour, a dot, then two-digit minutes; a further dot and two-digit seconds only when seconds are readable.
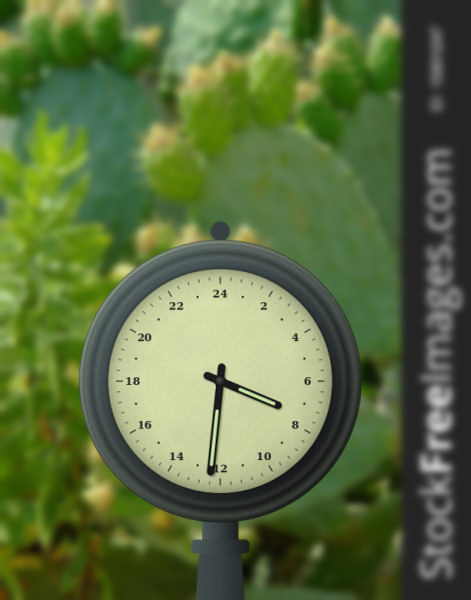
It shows 7.31
